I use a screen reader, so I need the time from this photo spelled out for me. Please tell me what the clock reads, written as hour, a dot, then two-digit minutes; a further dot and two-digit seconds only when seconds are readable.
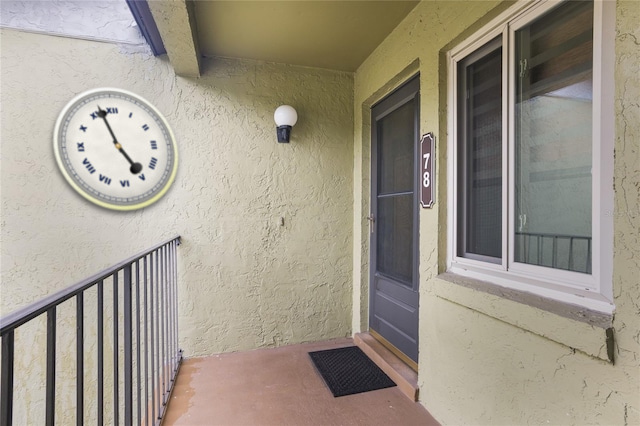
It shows 4.57
